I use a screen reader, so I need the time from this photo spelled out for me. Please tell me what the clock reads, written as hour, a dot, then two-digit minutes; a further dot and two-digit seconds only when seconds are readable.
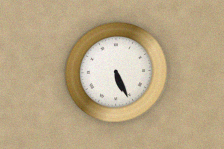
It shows 5.26
